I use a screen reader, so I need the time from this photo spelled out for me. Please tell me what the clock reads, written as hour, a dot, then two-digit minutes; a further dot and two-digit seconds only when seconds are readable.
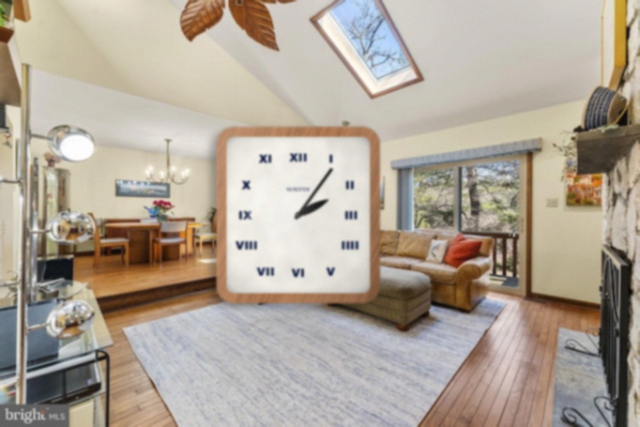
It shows 2.06
